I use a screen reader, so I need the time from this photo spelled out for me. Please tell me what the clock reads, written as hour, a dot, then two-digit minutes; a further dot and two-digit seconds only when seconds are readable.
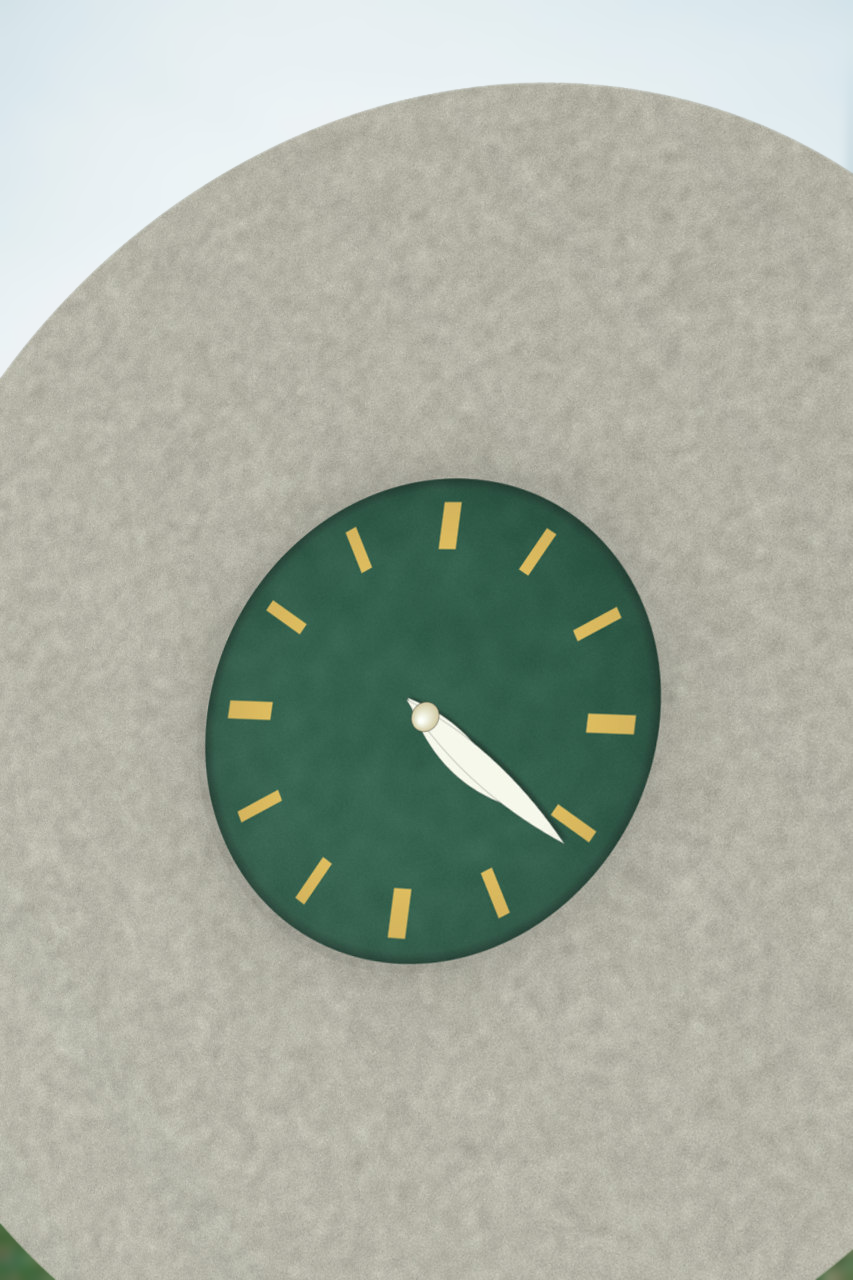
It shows 4.21
